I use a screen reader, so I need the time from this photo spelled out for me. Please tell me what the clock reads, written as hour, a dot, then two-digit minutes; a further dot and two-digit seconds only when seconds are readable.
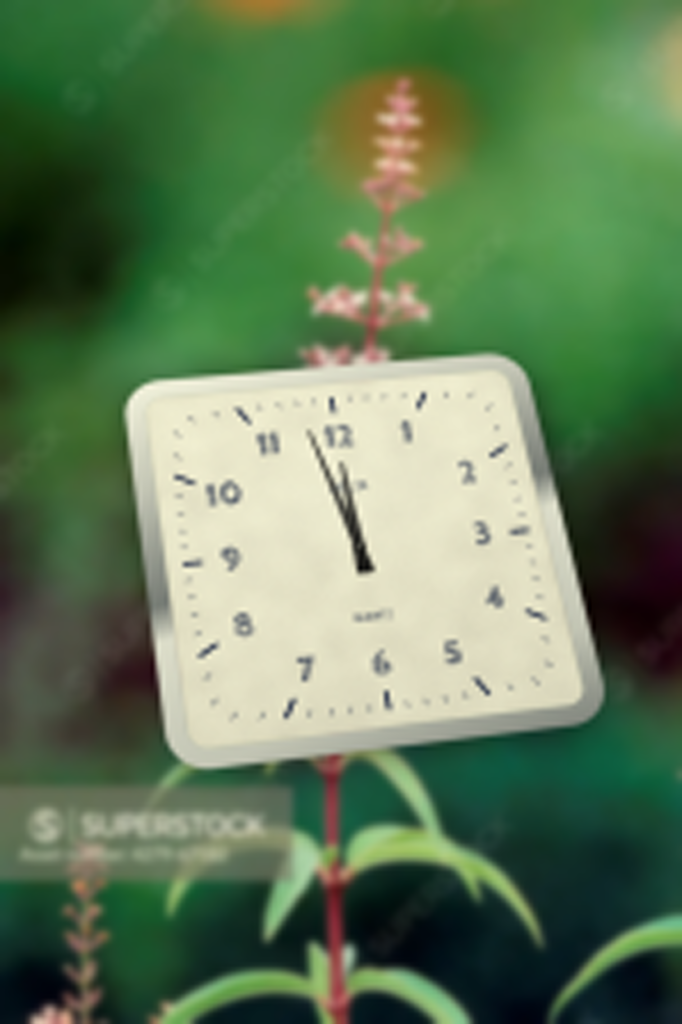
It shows 11.58
